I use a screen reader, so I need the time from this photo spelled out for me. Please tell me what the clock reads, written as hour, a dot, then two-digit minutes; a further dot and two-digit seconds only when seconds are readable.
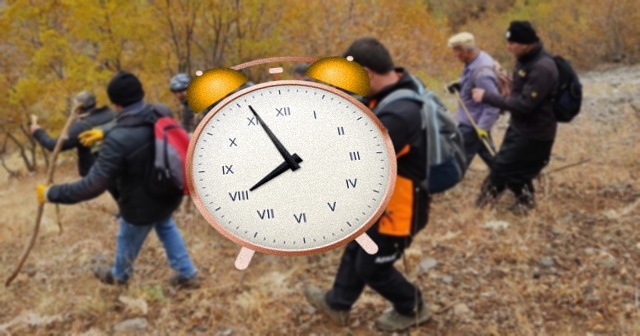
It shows 7.56
